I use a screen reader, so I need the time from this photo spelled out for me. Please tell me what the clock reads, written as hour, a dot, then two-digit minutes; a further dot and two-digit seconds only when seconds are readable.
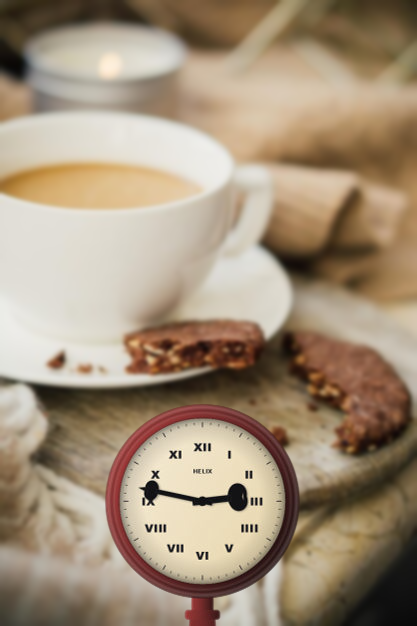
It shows 2.47
